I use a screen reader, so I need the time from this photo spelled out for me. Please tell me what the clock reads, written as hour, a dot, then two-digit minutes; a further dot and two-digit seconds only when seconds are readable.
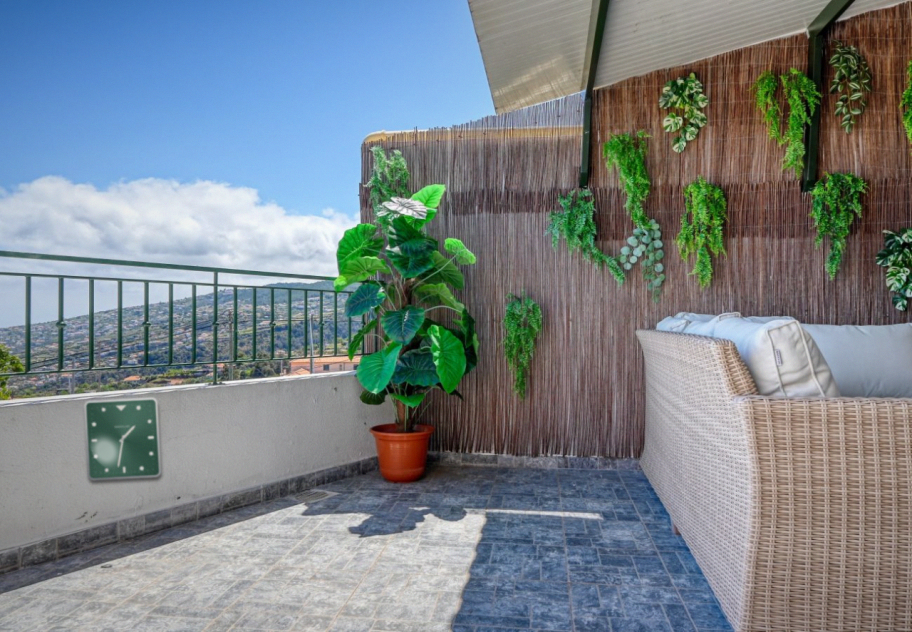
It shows 1.32
